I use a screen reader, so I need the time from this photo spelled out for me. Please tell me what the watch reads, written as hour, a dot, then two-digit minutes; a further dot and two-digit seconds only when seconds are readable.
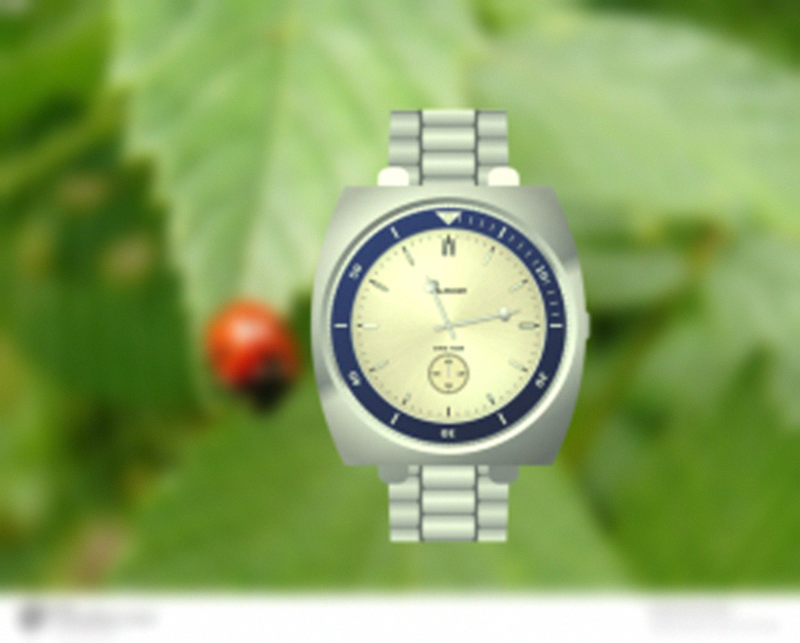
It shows 11.13
